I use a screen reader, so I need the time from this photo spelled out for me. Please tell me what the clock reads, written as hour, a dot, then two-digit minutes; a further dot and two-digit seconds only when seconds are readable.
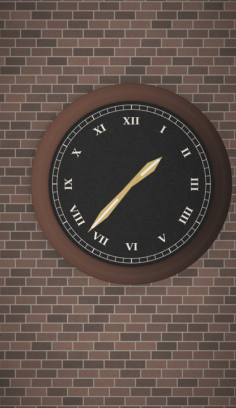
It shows 1.37
